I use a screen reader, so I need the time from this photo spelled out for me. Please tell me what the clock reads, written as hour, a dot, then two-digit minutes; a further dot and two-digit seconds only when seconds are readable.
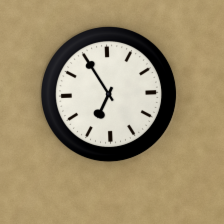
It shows 6.55
